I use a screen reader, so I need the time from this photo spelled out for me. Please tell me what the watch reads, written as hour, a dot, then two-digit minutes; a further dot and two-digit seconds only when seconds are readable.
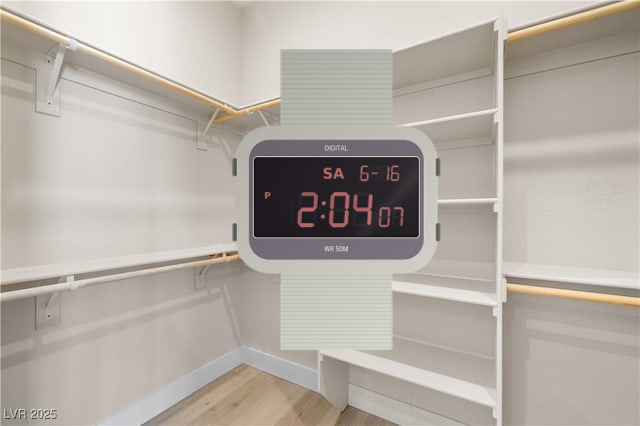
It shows 2.04.07
